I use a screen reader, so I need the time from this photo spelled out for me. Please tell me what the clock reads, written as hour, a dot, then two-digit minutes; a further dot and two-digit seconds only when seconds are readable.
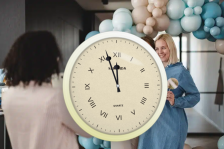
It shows 11.57
